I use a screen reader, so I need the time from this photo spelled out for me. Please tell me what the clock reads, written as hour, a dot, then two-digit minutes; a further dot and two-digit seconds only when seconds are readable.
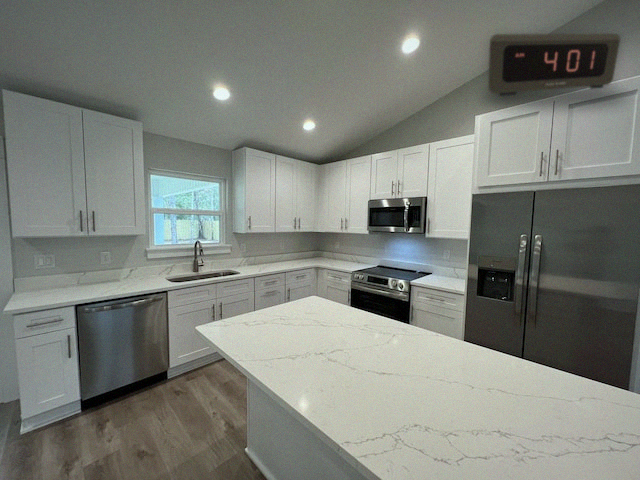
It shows 4.01
